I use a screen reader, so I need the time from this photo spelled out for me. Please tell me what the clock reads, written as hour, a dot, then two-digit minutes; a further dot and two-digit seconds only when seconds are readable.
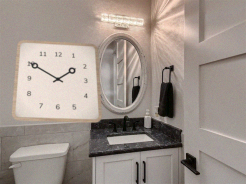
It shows 1.50
